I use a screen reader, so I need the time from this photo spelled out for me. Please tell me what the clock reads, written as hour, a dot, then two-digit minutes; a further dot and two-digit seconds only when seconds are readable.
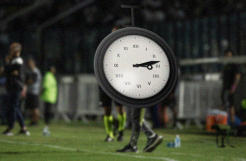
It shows 3.13
